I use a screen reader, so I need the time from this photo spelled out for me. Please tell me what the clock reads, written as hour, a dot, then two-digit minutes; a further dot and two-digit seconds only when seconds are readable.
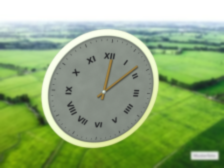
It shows 12.08
